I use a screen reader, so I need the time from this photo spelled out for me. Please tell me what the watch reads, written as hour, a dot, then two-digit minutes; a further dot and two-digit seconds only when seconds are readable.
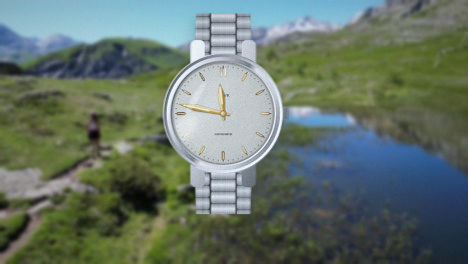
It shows 11.47
